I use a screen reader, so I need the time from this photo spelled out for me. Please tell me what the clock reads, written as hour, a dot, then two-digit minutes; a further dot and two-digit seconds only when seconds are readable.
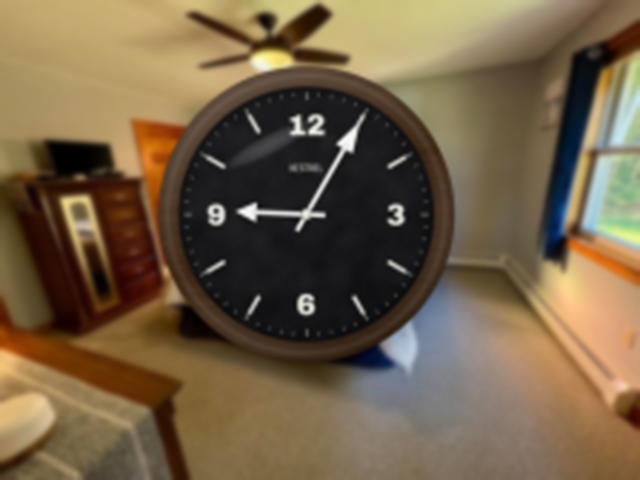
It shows 9.05
